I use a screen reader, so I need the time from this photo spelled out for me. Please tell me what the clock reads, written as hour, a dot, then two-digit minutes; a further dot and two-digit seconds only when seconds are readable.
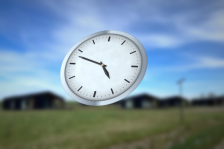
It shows 4.48
